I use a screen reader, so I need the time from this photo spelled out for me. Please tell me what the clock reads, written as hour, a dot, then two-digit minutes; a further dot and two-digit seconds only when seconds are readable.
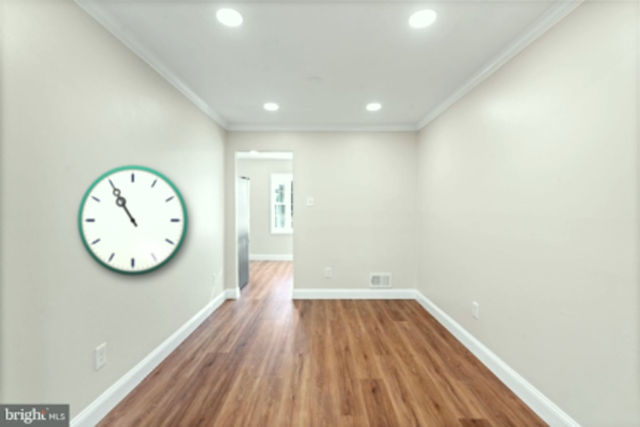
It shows 10.55
